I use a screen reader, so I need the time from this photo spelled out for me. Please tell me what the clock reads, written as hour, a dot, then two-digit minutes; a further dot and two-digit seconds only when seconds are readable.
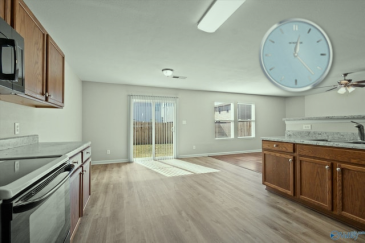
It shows 12.23
